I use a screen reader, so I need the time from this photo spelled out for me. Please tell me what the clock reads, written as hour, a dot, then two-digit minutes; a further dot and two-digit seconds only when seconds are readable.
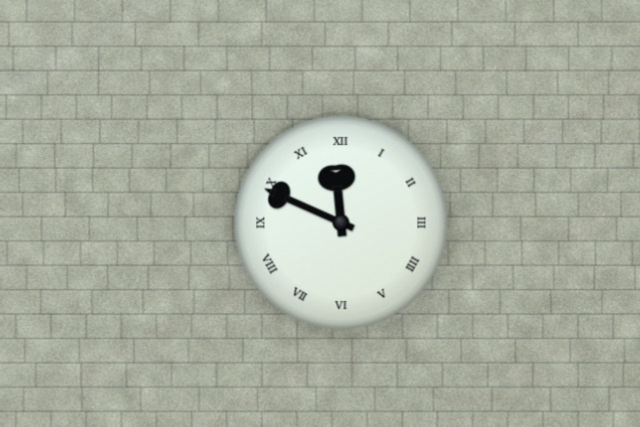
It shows 11.49
